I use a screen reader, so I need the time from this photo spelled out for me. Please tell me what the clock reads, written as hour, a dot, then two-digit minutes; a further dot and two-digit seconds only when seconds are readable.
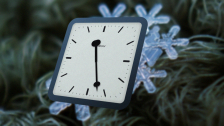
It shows 11.27
